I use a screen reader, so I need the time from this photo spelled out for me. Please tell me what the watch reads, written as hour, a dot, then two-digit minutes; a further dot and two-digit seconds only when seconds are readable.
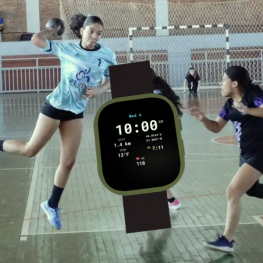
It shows 10.00
